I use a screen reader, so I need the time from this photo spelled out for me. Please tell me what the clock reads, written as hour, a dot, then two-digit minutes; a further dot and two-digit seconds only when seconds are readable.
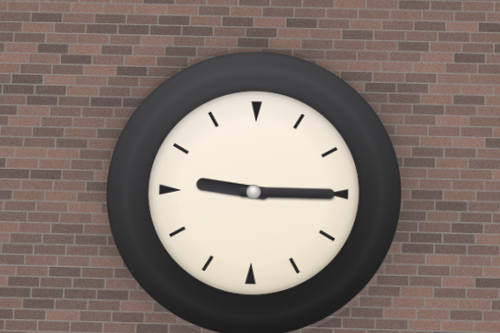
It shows 9.15
